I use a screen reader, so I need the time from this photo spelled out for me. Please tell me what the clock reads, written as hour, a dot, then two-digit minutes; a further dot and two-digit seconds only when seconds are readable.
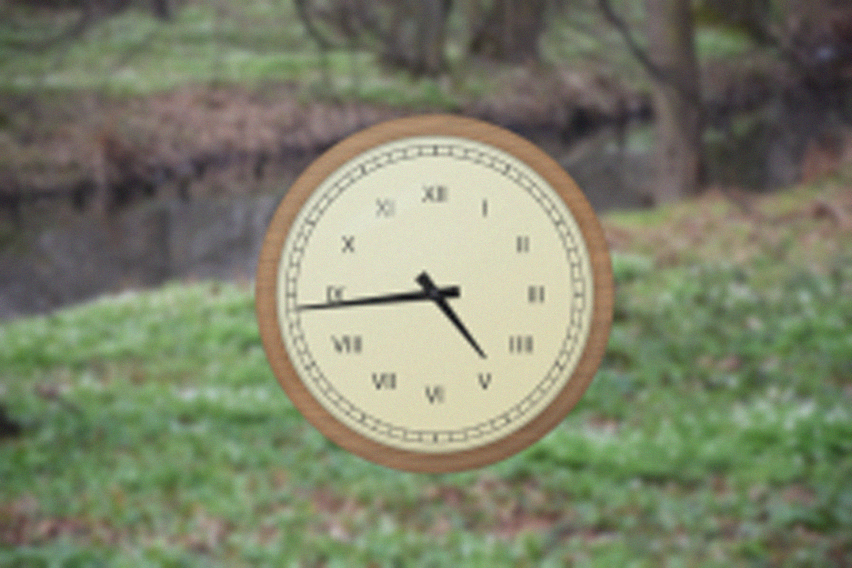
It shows 4.44
